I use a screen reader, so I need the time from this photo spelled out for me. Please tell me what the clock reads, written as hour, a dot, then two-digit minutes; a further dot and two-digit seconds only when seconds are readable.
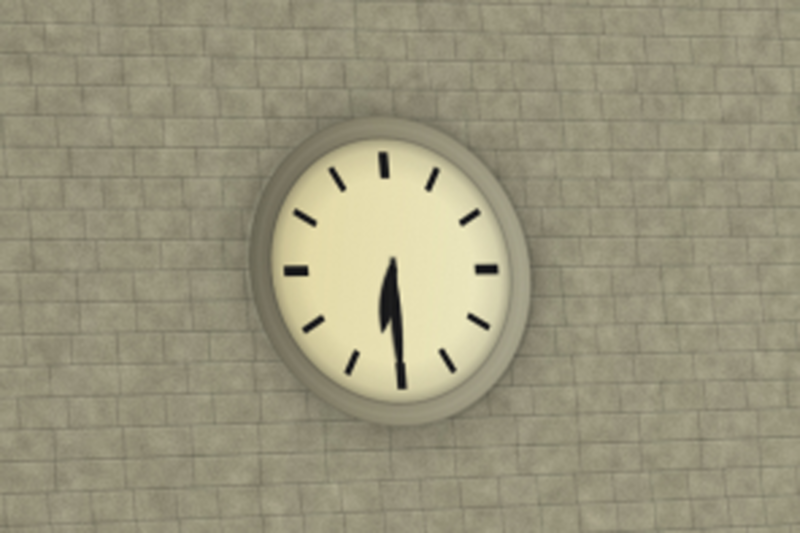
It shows 6.30
